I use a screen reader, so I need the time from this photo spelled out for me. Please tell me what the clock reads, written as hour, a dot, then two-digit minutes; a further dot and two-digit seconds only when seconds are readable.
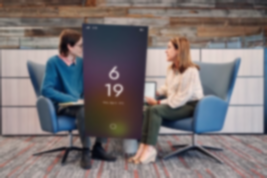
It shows 6.19
